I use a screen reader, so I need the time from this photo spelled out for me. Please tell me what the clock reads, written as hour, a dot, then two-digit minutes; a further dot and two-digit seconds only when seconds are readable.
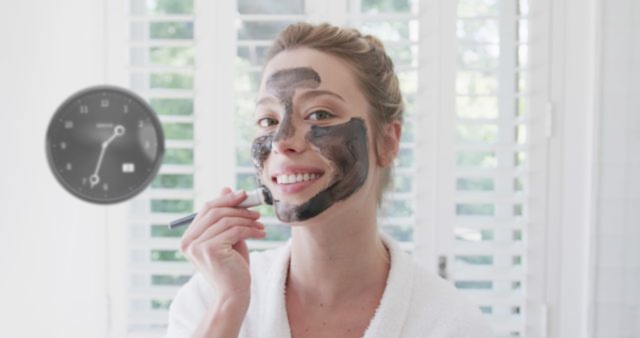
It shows 1.33
